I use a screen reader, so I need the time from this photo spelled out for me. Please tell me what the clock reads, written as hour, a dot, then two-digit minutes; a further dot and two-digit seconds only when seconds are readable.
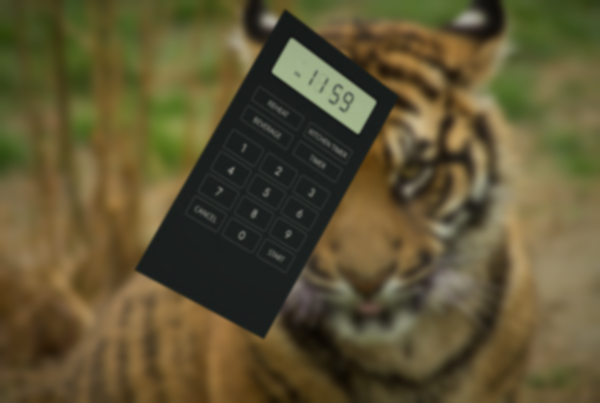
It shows 11.59
